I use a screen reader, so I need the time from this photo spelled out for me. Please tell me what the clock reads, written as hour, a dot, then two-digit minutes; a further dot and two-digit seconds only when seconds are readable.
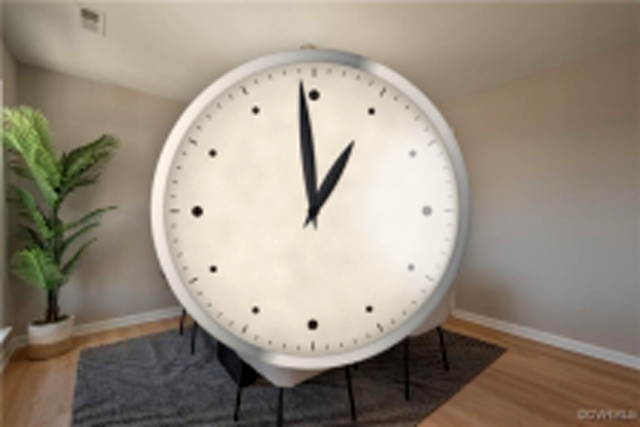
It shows 12.59
